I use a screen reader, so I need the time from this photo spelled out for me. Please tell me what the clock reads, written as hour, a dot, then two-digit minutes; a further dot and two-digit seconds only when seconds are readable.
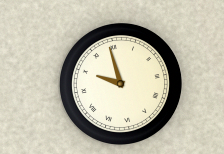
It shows 9.59
